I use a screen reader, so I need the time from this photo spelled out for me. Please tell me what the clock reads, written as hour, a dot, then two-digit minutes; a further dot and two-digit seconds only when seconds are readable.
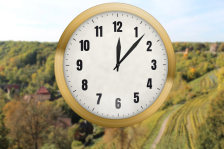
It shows 12.07
